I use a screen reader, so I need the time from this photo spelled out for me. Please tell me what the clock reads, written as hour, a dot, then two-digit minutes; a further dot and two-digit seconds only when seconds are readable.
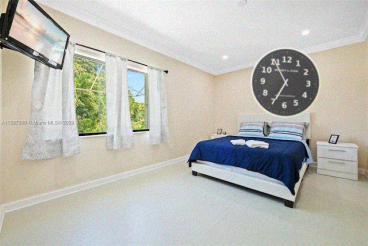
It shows 6.55
